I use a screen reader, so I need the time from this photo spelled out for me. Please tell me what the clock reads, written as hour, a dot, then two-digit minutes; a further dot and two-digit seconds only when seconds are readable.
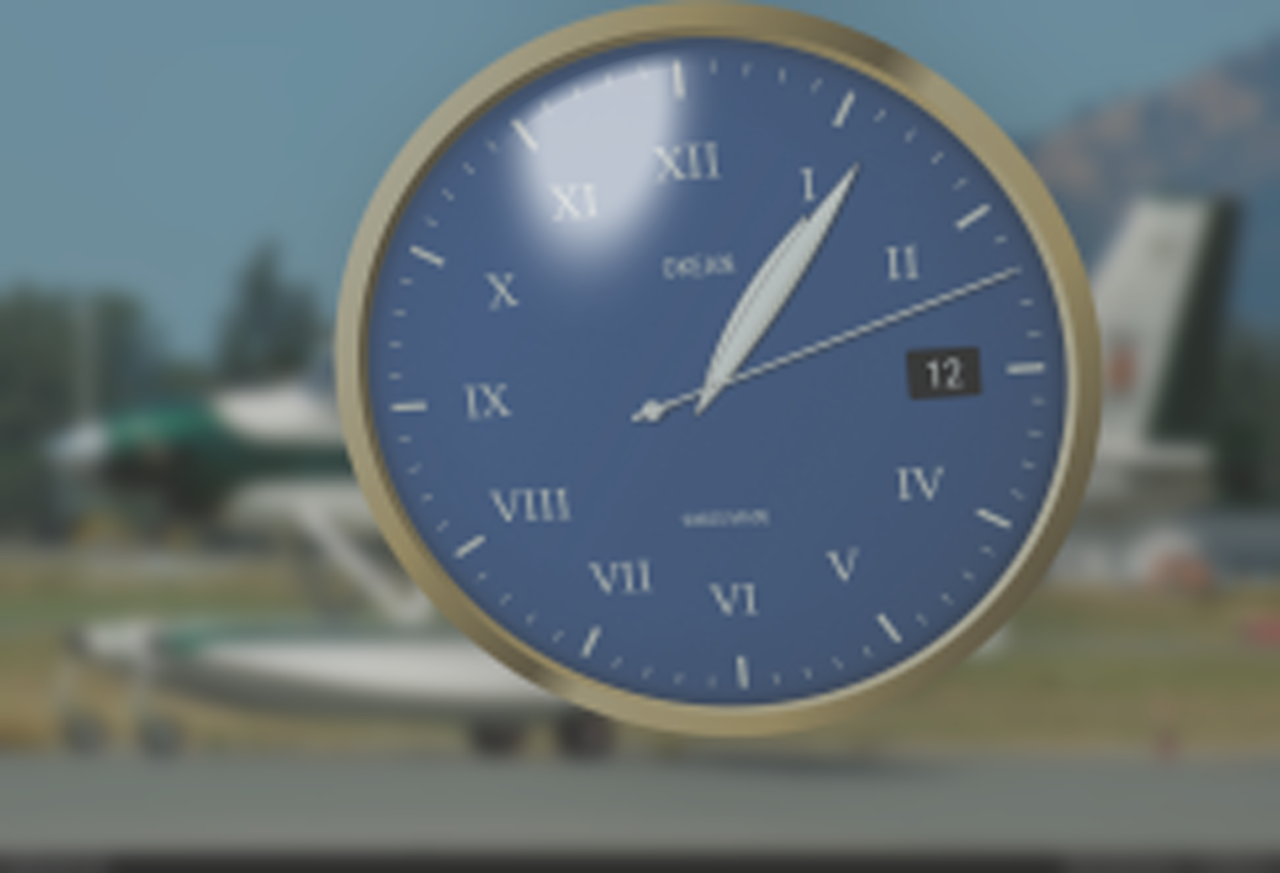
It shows 1.06.12
